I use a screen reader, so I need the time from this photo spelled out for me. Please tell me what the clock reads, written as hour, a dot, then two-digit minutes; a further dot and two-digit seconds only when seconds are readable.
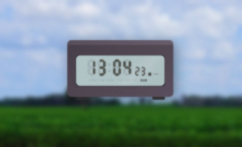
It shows 13.04.23
